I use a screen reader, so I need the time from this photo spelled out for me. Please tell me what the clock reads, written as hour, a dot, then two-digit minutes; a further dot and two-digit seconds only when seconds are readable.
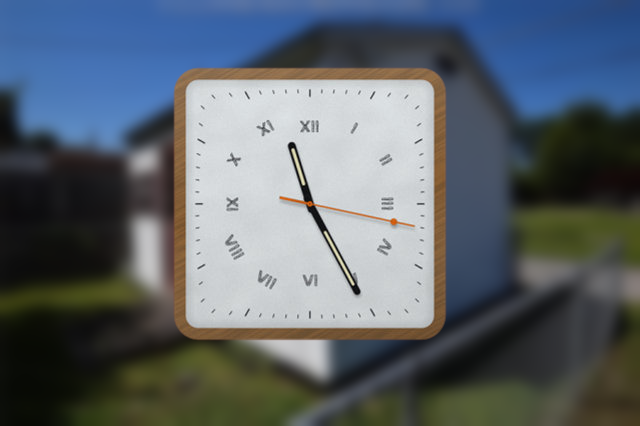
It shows 11.25.17
